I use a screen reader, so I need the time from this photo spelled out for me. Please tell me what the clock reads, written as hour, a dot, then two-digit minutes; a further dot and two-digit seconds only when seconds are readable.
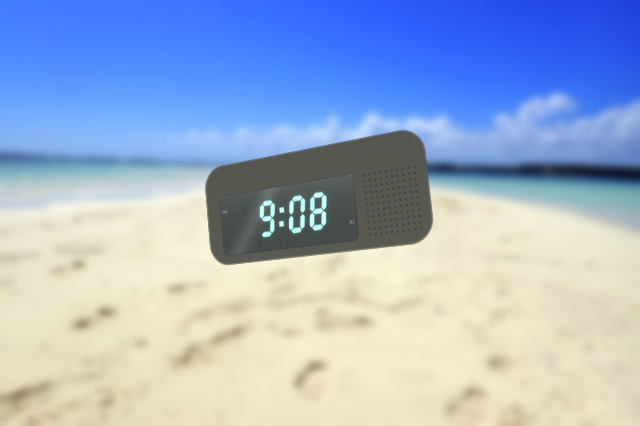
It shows 9.08
